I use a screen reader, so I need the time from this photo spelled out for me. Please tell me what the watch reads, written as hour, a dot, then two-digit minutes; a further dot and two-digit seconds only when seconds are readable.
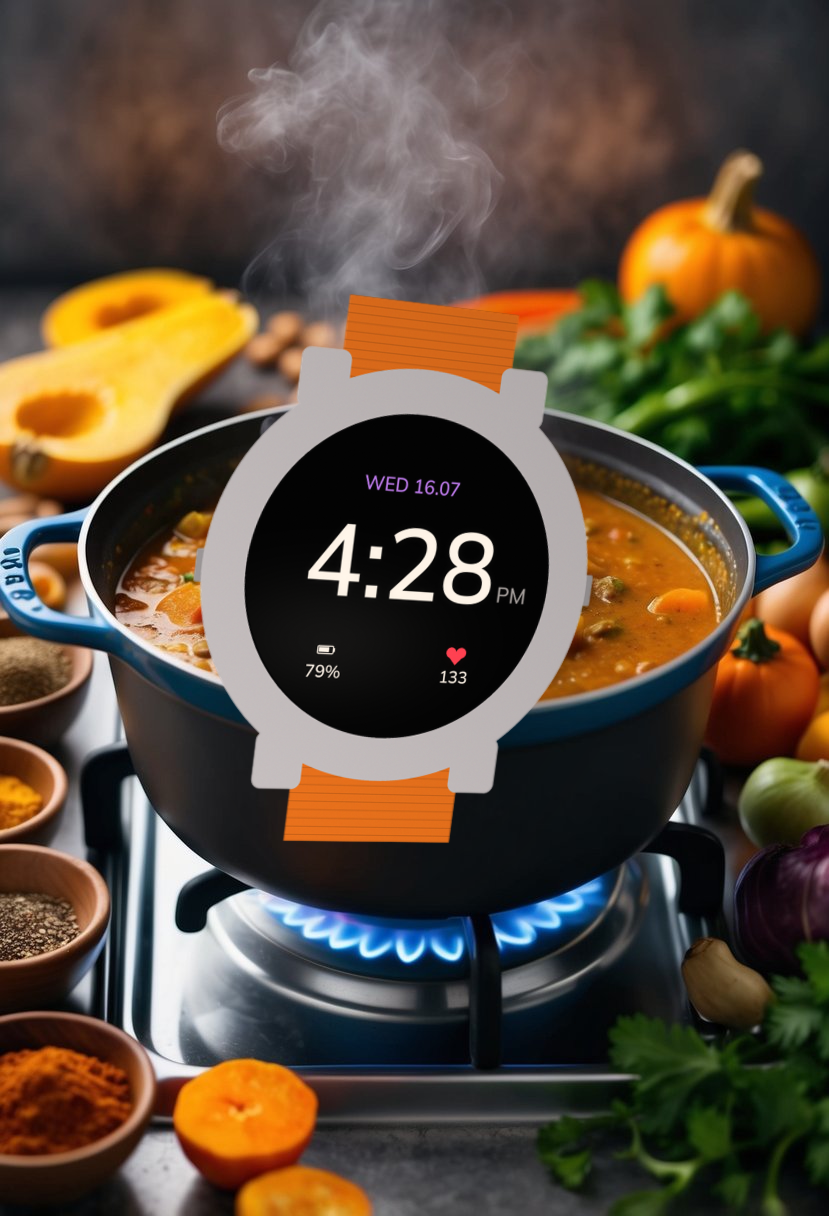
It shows 4.28
